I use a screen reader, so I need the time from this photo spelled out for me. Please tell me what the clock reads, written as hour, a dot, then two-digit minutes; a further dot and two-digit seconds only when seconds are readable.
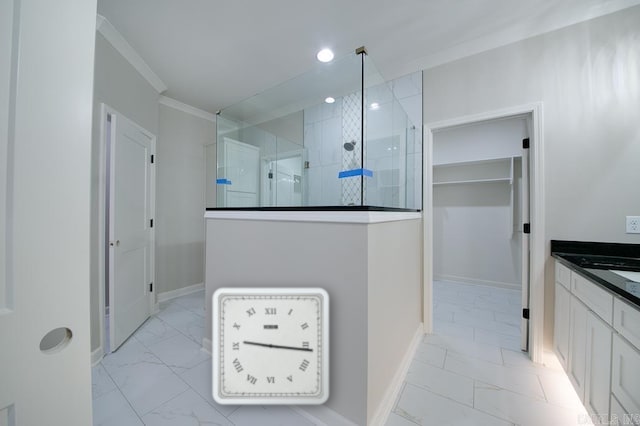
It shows 9.16
